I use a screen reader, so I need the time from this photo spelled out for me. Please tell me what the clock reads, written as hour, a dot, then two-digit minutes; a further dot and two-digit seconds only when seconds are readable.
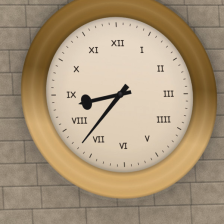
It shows 8.37
